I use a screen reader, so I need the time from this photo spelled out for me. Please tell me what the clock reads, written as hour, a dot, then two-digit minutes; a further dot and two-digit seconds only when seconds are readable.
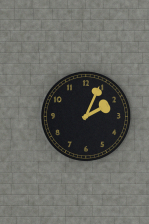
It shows 2.04
